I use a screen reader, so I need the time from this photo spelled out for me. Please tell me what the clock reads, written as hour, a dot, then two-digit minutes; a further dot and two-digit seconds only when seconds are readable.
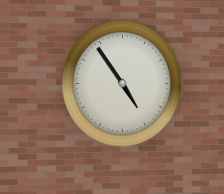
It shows 4.54
